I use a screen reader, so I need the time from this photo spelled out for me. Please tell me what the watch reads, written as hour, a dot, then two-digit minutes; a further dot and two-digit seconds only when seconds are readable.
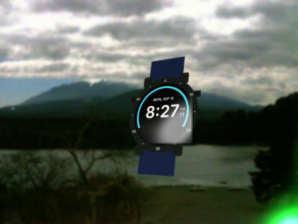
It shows 8.27
